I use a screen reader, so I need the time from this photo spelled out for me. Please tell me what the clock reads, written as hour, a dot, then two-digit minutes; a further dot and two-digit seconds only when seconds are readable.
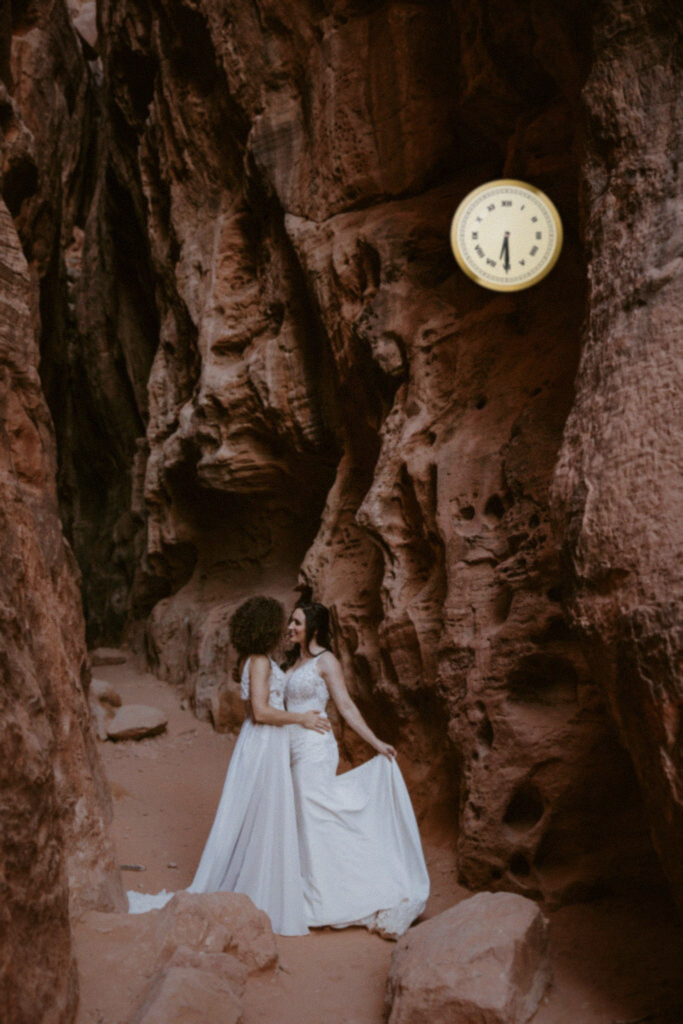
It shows 6.30
